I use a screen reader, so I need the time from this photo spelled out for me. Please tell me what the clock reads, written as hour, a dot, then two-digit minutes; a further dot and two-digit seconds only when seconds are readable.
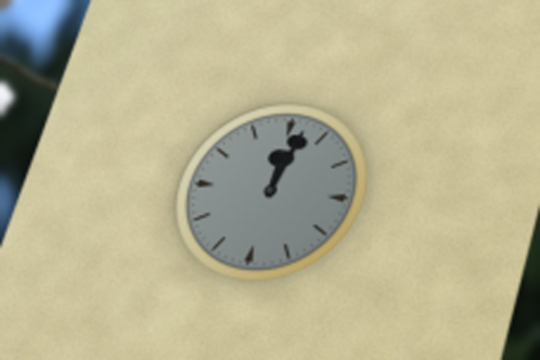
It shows 12.02
